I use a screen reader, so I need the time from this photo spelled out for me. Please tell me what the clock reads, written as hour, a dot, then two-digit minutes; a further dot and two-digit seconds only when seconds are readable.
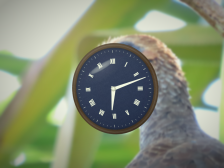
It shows 6.12
